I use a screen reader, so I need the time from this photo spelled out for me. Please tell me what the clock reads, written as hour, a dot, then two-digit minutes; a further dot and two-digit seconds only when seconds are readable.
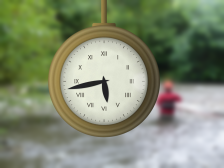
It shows 5.43
